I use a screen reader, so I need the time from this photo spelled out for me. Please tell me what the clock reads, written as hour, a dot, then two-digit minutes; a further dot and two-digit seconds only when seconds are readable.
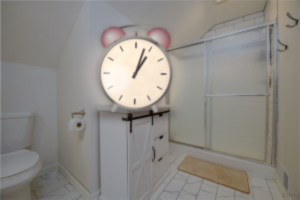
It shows 1.03
